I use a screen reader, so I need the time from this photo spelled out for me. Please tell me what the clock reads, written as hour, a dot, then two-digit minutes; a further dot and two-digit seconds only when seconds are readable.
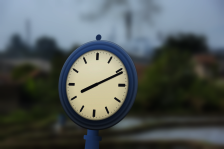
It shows 8.11
